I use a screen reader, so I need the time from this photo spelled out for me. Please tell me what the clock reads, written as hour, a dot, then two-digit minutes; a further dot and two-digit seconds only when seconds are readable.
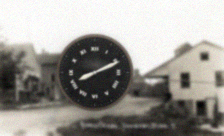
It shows 8.11
